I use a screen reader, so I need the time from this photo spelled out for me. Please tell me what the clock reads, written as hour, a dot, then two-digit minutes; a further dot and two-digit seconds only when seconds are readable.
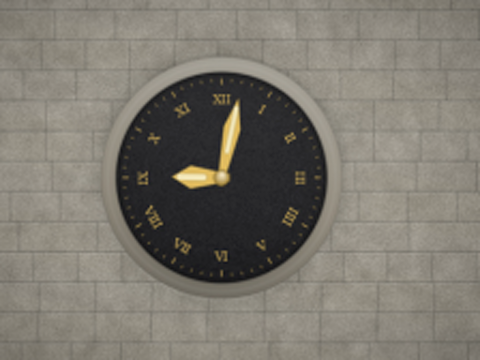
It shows 9.02
